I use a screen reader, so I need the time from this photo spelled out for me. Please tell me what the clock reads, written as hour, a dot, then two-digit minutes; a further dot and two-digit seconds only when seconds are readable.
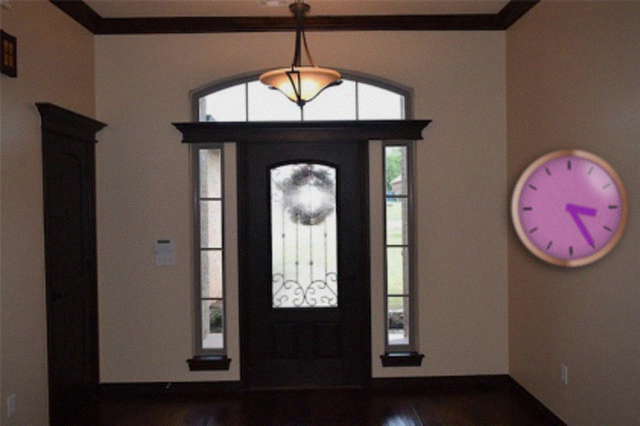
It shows 3.25
